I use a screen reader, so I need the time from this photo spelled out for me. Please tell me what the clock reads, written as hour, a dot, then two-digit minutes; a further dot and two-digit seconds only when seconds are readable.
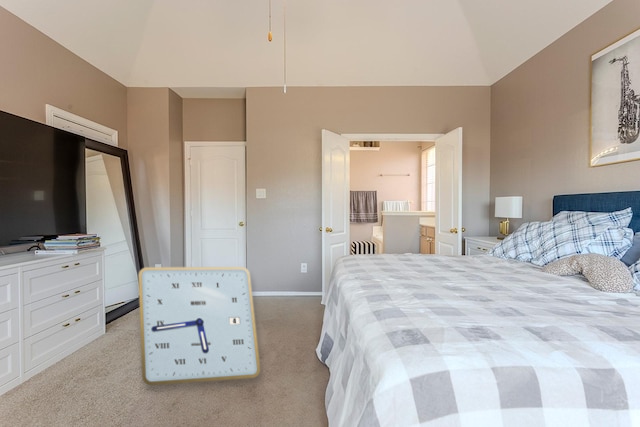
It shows 5.44
